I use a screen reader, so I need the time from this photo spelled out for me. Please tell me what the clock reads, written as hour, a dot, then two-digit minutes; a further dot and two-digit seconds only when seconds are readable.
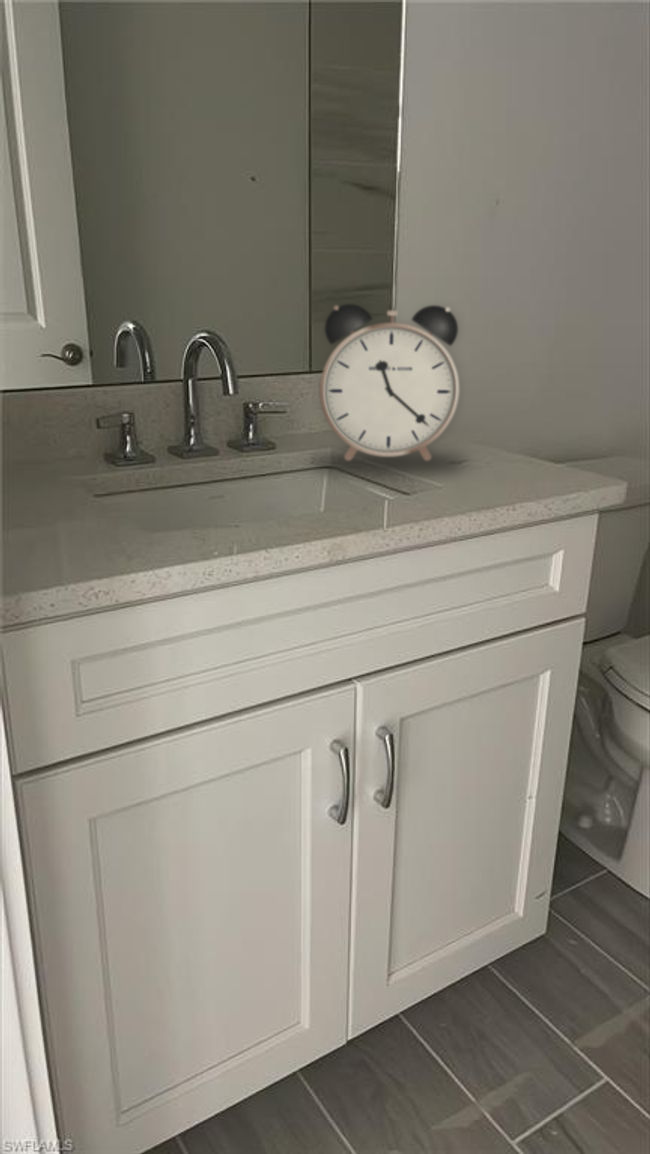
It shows 11.22
